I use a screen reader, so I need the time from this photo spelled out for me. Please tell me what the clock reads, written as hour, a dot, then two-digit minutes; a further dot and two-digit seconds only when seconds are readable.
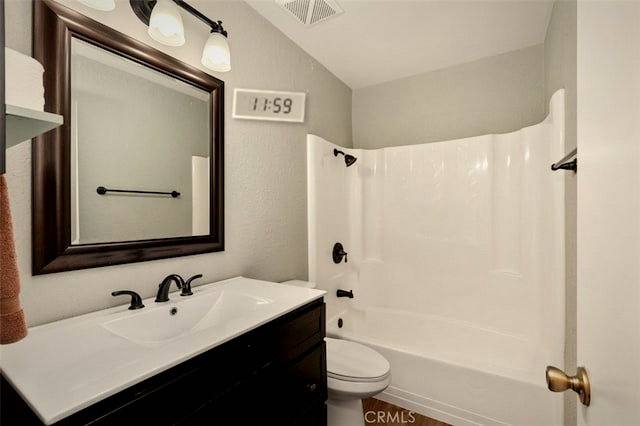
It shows 11.59
